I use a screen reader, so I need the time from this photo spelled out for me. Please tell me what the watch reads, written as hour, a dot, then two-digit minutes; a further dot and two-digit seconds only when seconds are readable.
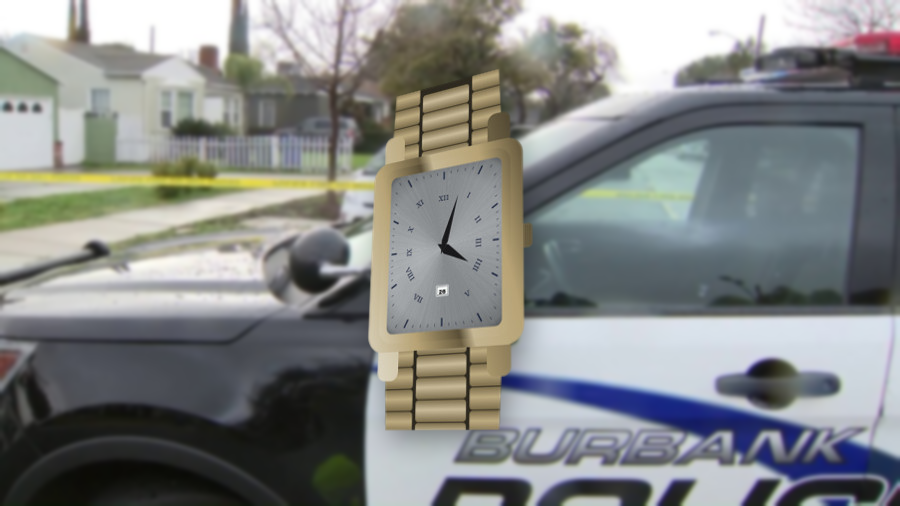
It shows 4.03
